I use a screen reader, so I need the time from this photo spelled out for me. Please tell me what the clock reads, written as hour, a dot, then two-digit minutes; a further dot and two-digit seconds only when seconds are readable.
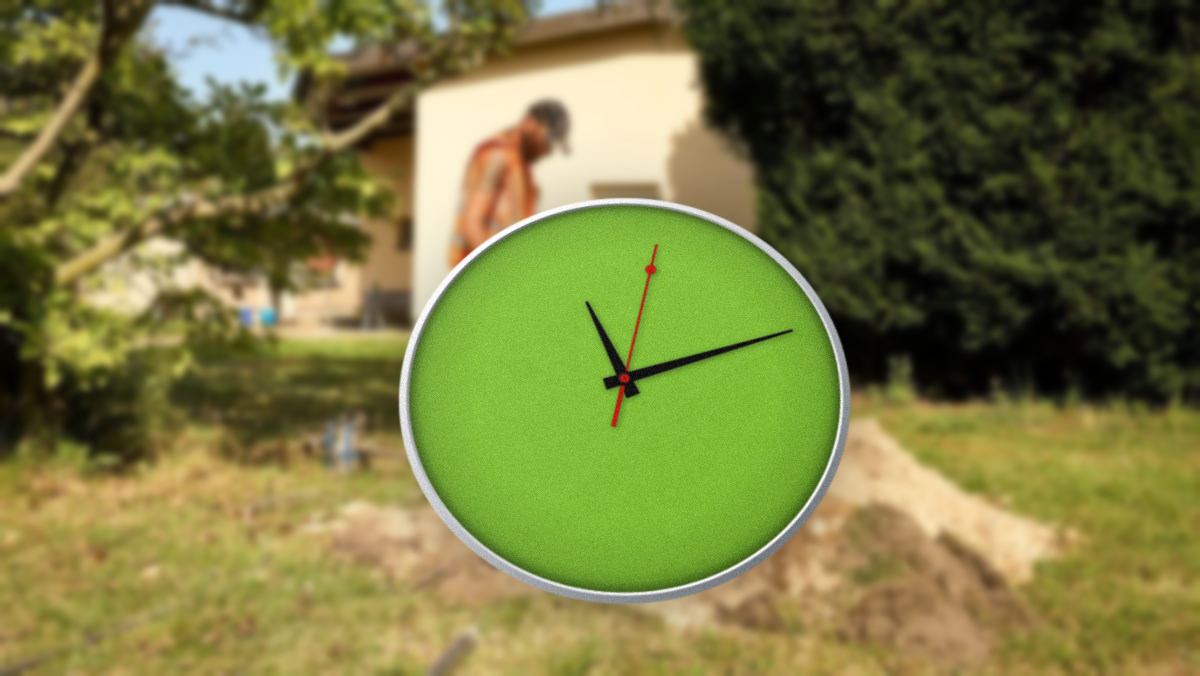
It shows 11.12.02
